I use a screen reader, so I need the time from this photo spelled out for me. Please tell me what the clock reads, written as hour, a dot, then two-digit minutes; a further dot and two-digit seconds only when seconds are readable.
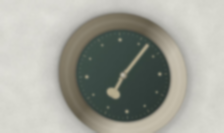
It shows 7.07
